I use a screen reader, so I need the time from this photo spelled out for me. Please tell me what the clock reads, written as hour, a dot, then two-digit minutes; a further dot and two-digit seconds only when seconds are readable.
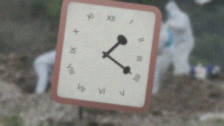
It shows 1.20
